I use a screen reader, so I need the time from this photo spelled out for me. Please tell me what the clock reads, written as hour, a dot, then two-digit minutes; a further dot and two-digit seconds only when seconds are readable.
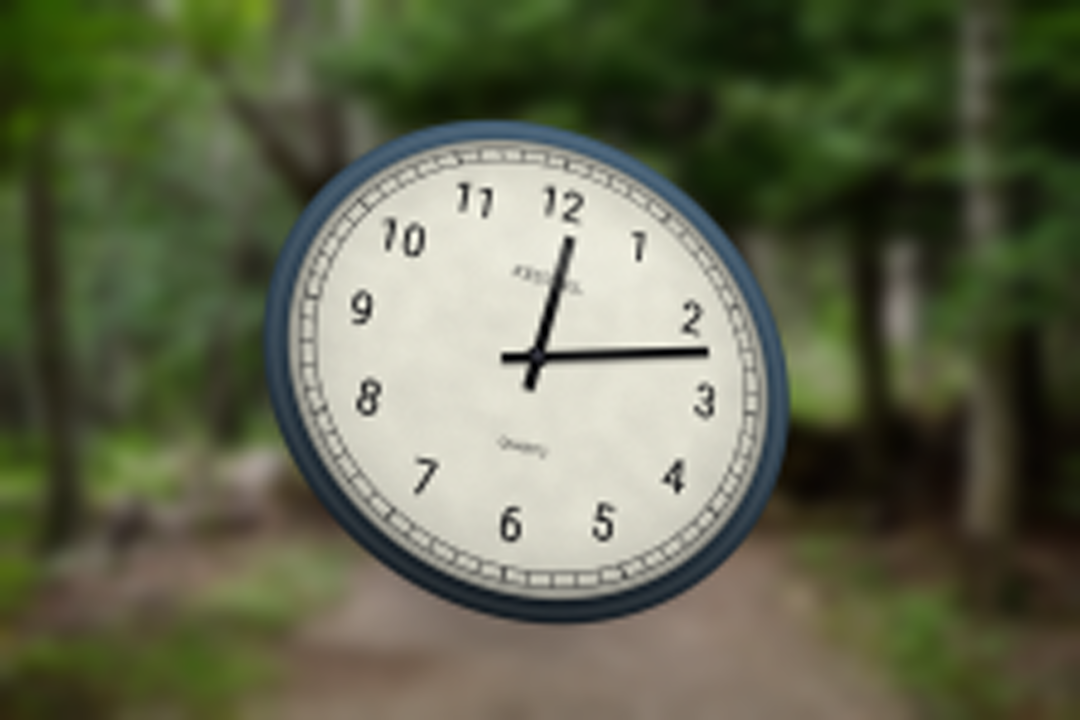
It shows 12.12
